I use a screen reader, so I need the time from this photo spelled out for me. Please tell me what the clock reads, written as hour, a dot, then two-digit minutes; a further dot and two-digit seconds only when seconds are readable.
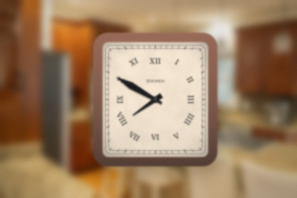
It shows 7.50
